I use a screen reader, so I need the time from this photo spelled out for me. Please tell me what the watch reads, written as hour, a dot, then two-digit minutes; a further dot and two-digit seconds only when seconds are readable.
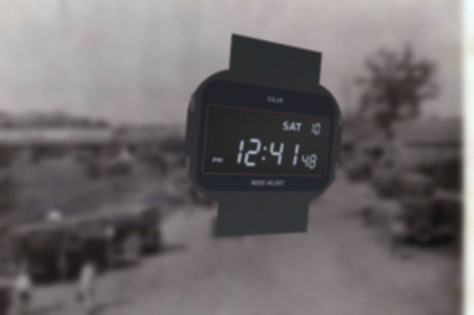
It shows 12.41.48
